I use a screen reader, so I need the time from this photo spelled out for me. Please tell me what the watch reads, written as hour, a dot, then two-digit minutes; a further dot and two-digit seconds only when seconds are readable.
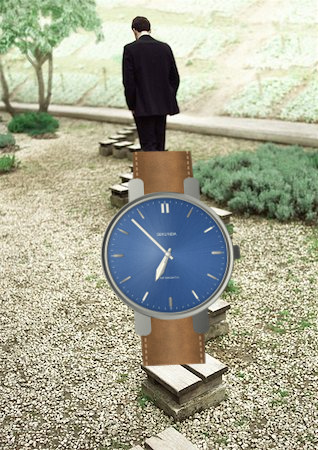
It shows 6.53
